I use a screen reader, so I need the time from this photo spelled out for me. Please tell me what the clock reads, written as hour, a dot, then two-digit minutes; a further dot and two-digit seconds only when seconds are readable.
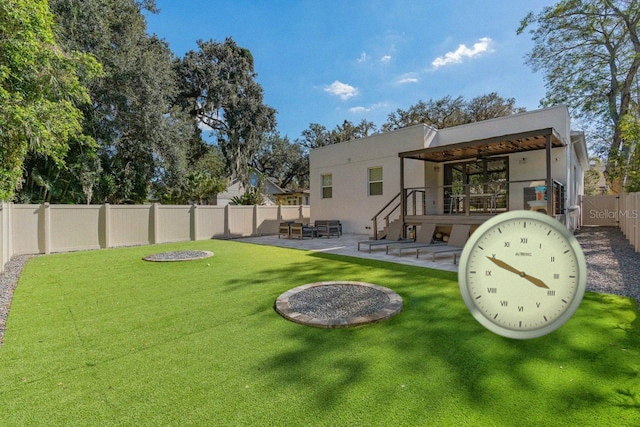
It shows 3.49
